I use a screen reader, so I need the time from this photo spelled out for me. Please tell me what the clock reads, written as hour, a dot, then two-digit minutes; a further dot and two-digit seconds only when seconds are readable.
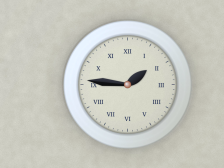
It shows 1.46
